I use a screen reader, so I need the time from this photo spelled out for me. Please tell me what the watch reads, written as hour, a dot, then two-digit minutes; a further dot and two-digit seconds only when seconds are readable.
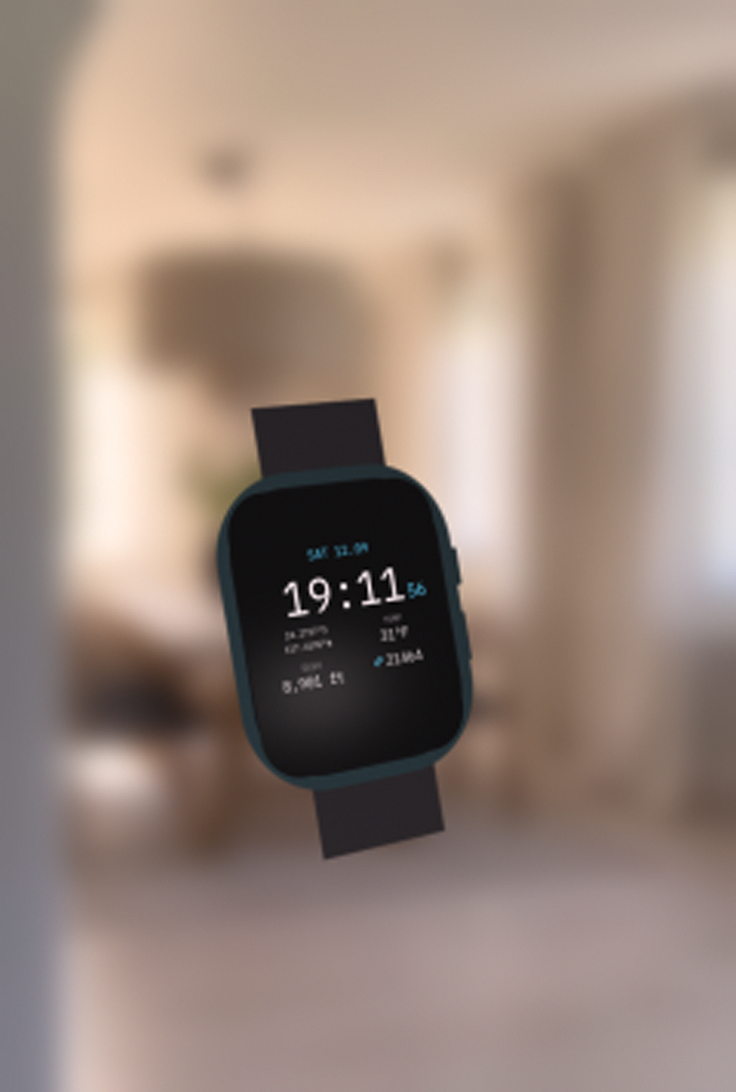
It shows 19.11
